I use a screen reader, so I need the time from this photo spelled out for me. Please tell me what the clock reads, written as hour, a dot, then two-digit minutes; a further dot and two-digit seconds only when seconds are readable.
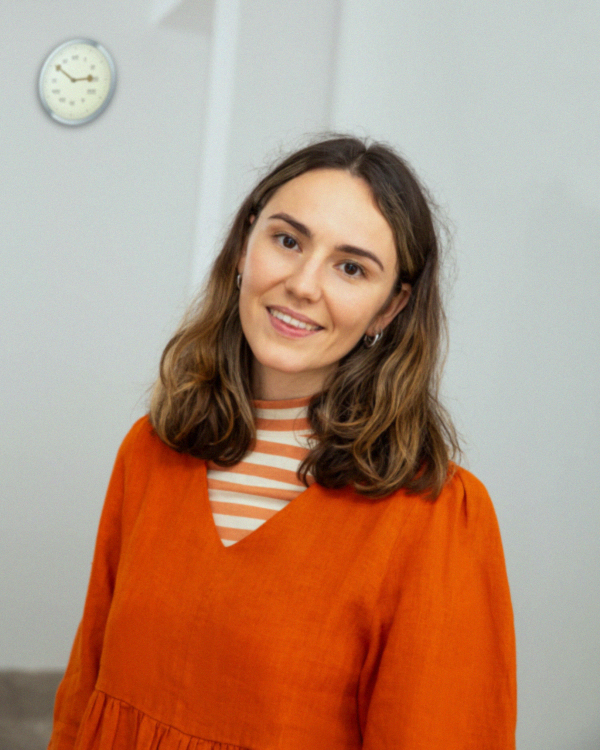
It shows 2.51
